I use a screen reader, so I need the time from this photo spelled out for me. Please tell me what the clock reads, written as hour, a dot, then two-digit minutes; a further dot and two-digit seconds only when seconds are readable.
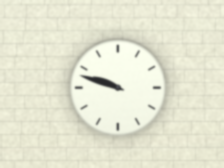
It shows 9.48
